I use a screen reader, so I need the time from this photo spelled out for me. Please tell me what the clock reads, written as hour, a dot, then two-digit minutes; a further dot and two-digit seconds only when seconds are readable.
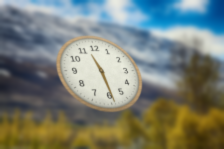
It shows 11.29
